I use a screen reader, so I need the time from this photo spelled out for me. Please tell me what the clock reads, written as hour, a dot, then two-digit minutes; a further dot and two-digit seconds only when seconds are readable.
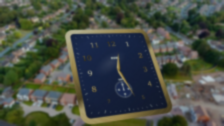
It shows 12.27
